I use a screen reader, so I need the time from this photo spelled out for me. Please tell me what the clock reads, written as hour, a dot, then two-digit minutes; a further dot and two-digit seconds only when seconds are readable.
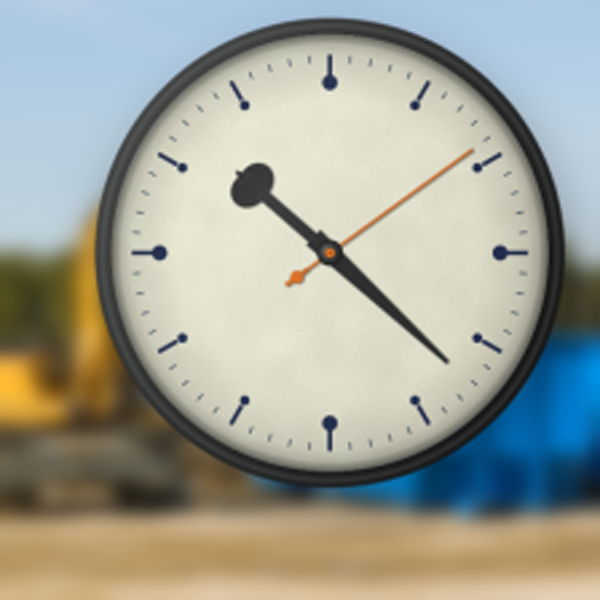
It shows 10.22.09
